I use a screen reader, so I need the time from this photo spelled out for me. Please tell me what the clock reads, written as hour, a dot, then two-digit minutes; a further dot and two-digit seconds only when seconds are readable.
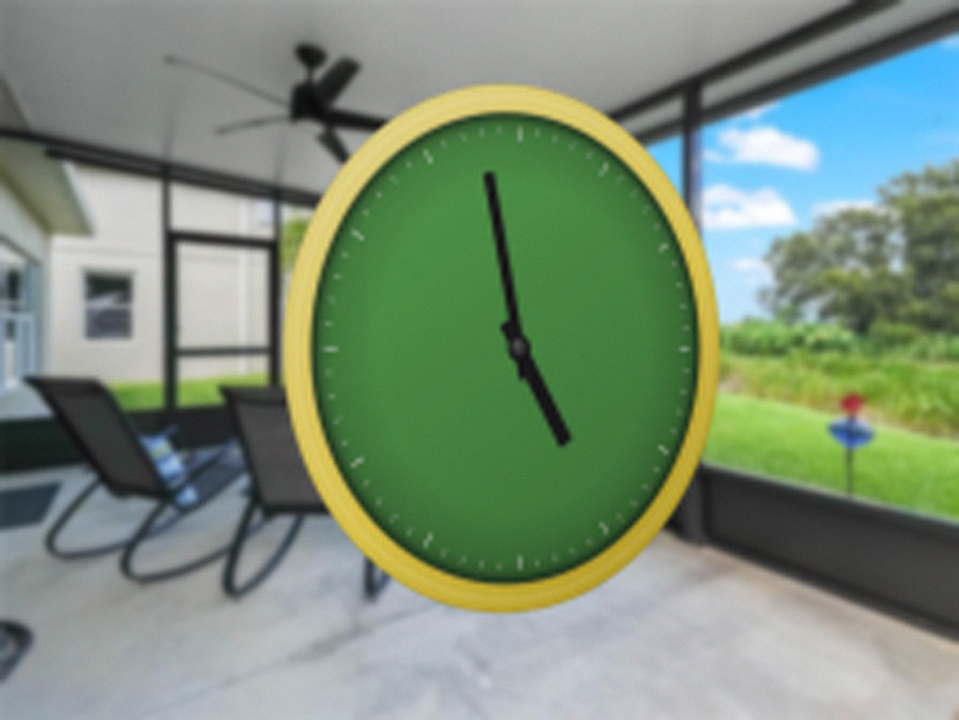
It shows 4.58
